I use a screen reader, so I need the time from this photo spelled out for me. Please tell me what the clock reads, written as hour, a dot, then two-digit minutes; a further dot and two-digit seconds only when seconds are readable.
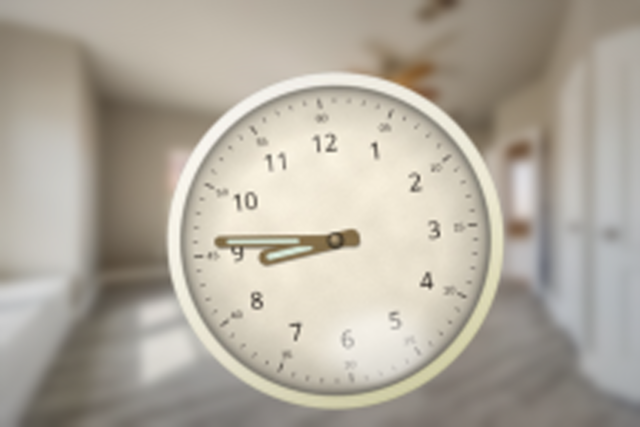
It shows 8.46
